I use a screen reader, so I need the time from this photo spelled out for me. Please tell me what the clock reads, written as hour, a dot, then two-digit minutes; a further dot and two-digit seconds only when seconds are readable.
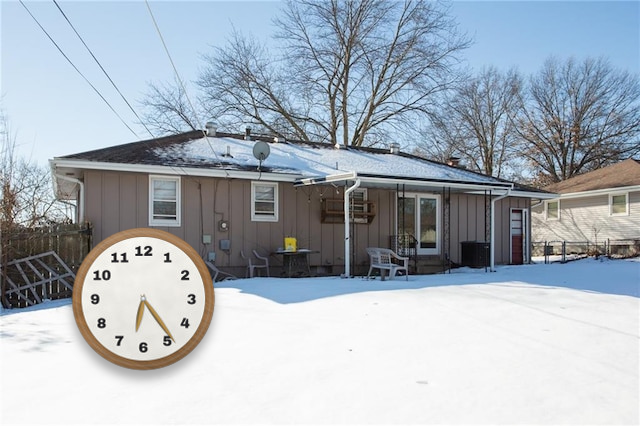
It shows 6.24
